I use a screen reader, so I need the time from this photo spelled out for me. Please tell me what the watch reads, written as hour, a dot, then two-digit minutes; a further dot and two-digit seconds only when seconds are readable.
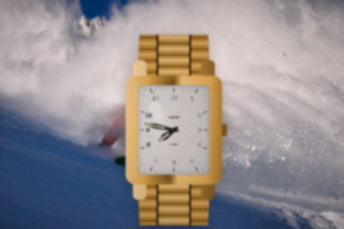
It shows 7.47
